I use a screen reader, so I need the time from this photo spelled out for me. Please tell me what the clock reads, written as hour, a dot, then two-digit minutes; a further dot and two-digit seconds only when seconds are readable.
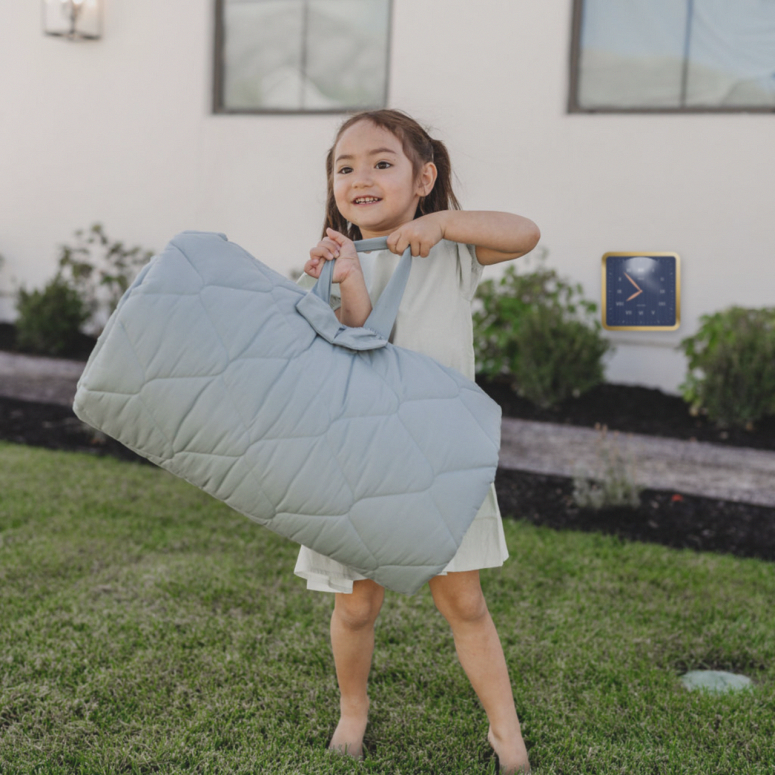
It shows 7.53
